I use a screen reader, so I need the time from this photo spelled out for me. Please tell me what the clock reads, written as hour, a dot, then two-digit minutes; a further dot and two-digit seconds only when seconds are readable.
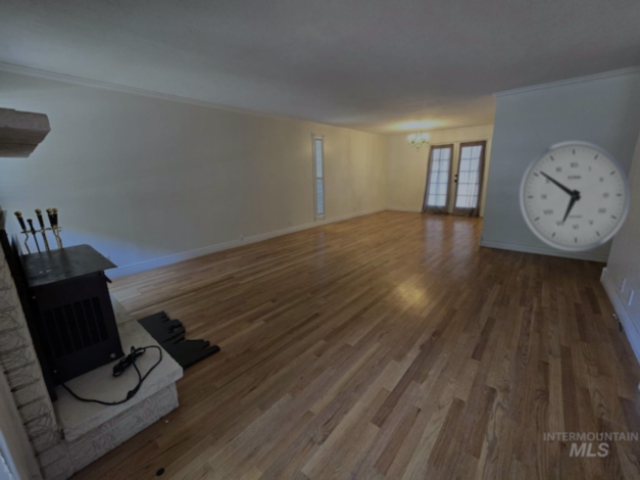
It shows 6.51
